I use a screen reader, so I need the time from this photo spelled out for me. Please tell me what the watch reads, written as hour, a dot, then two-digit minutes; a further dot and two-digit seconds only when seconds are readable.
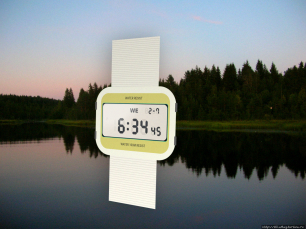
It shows 6.34.45
